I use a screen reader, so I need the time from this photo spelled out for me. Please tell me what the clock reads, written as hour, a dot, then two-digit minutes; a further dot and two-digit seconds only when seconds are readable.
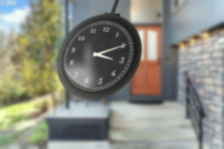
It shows 3.10
